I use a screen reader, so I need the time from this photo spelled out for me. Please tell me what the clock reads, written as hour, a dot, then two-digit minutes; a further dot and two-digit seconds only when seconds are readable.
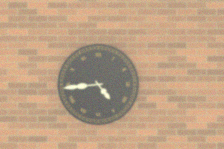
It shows 4.44
